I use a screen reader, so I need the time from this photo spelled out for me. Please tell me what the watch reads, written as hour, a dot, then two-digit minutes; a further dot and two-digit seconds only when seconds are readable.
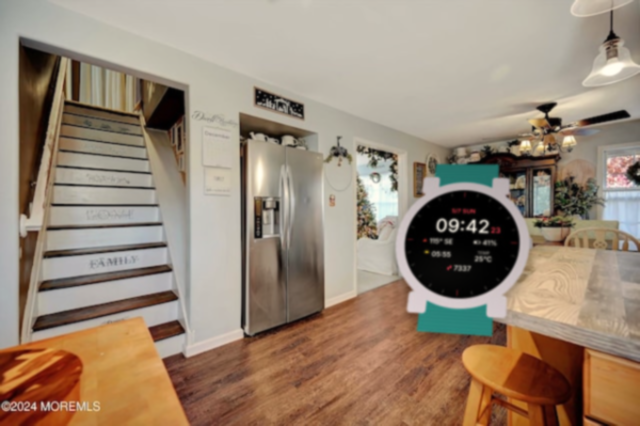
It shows 9.42
